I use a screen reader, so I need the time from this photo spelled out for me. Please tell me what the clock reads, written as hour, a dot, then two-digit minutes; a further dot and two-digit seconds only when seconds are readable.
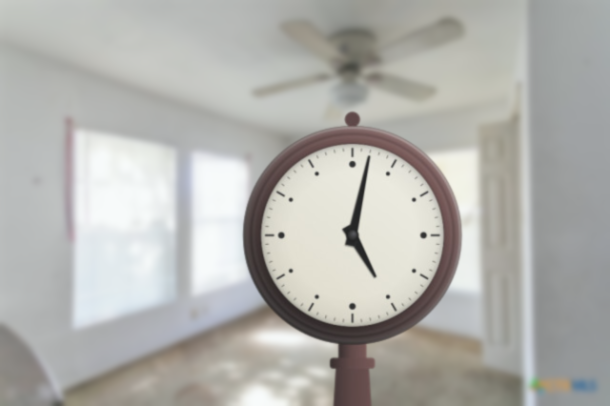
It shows 5.02
